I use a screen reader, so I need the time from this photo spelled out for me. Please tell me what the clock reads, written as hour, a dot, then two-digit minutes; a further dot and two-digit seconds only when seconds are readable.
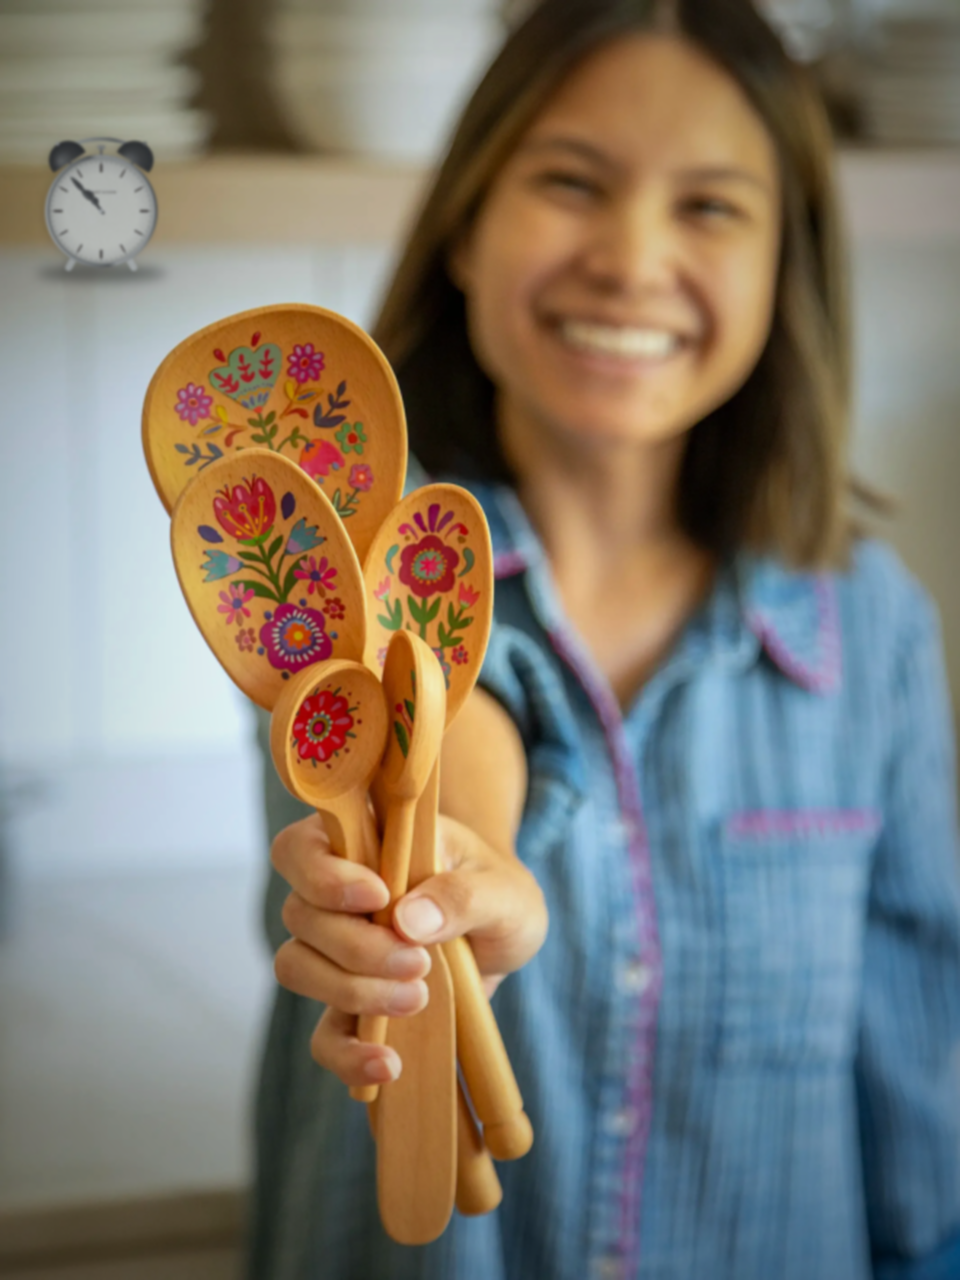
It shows 10.53
